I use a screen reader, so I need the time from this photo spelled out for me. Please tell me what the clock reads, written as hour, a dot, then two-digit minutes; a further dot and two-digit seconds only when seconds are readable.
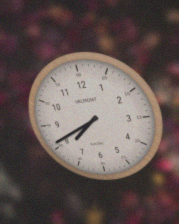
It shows 7.41
